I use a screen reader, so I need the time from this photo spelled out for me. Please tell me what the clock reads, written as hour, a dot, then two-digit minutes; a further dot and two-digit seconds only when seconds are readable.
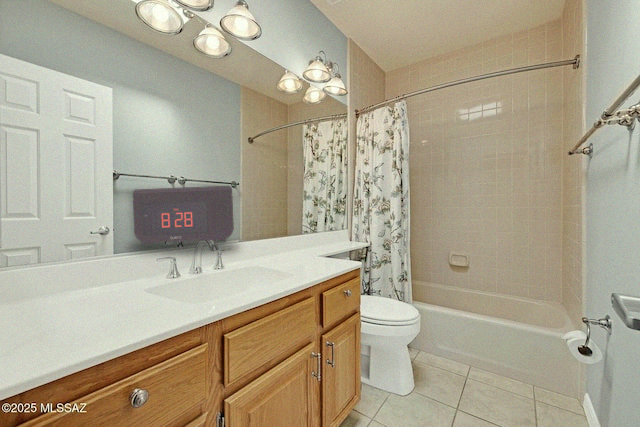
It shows 8.28
